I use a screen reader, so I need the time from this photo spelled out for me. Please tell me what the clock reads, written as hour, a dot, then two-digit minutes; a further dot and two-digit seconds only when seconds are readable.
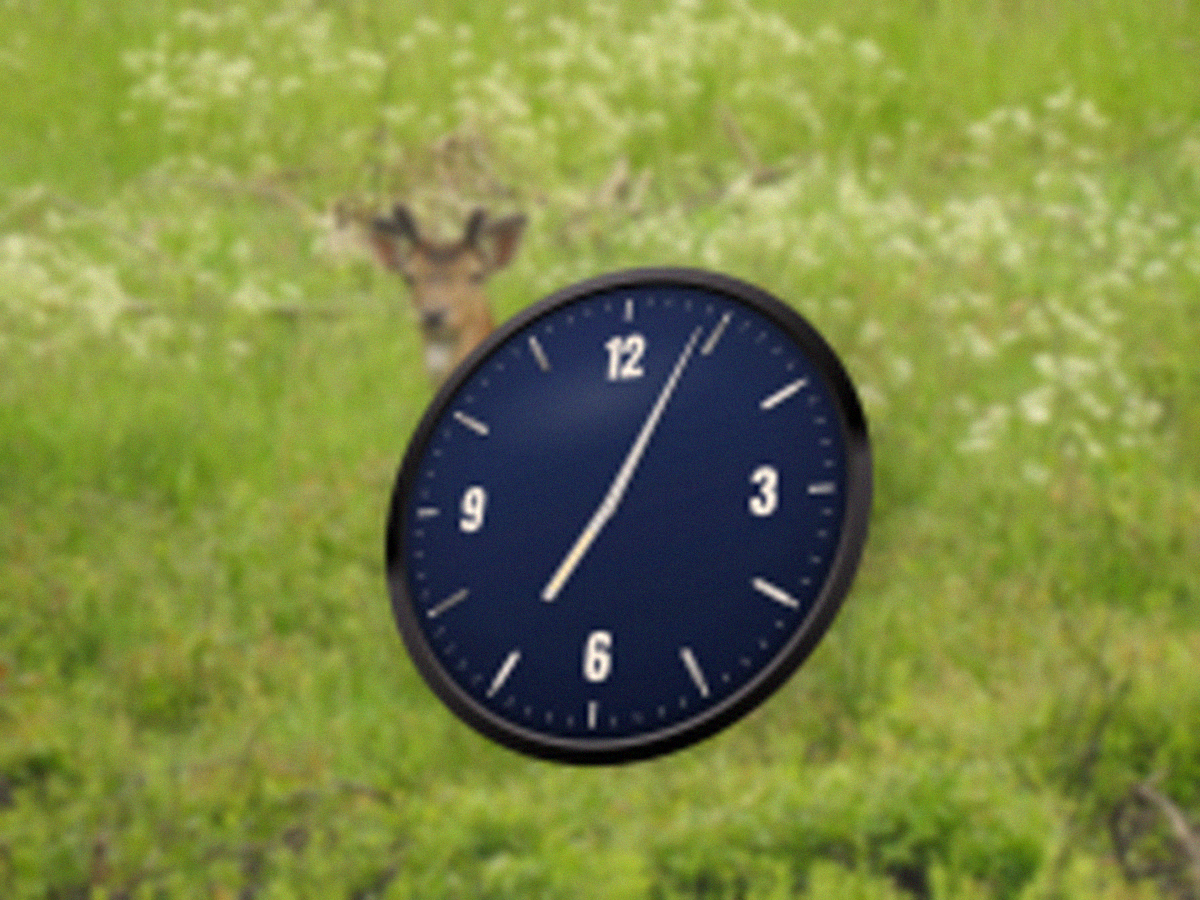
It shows 7.04
